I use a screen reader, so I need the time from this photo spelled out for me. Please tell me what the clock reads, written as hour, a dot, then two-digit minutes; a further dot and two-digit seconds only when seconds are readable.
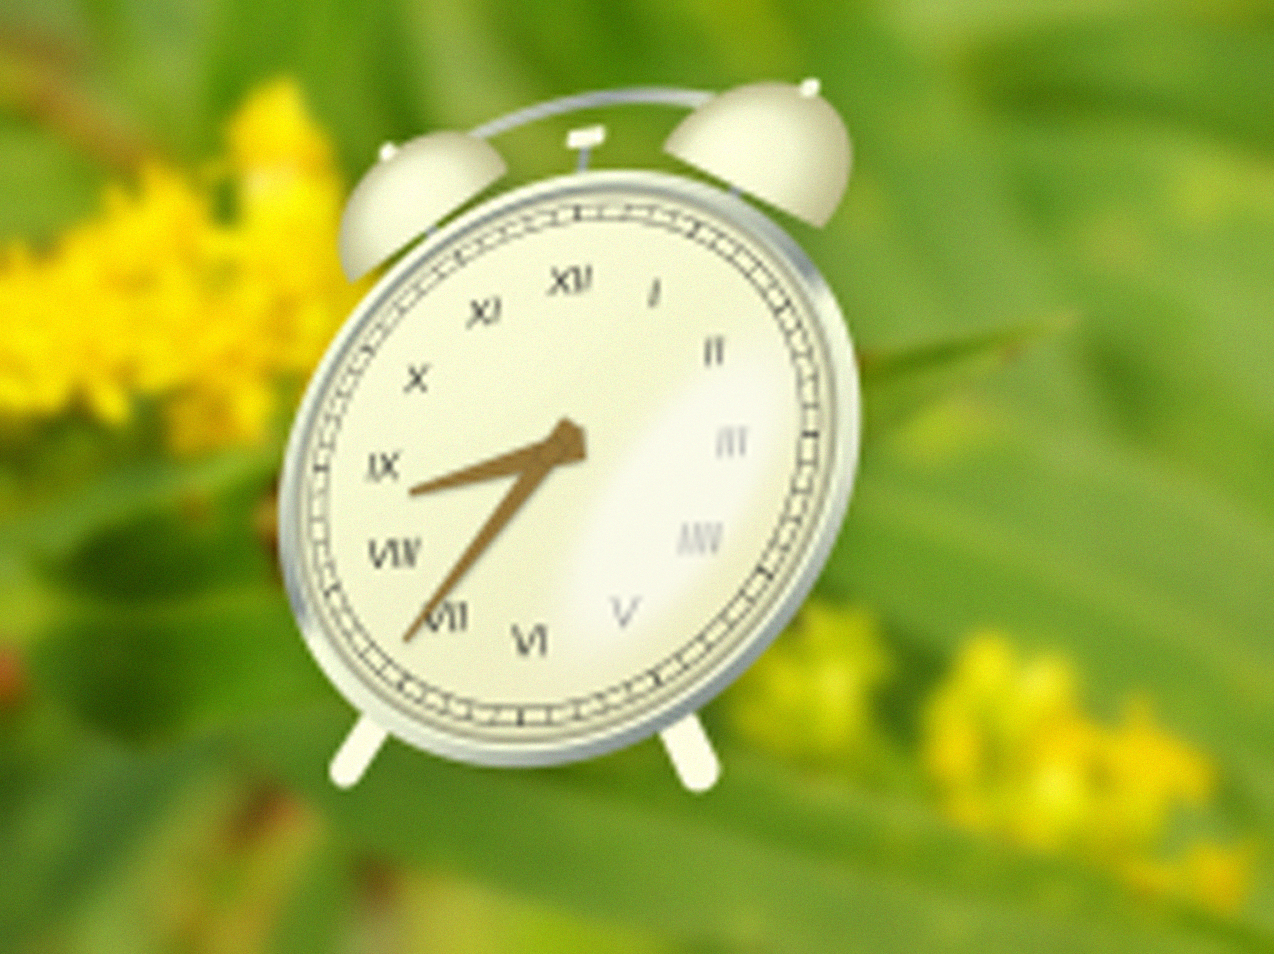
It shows 8.36
